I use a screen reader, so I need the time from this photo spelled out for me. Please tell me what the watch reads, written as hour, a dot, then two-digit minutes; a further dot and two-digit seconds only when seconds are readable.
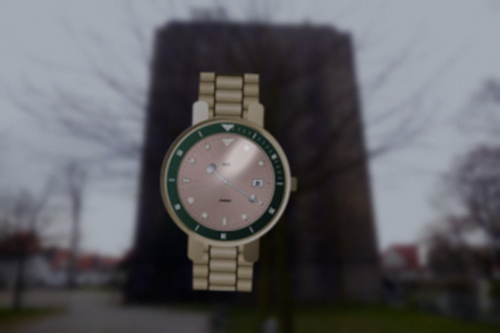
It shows 10.20
